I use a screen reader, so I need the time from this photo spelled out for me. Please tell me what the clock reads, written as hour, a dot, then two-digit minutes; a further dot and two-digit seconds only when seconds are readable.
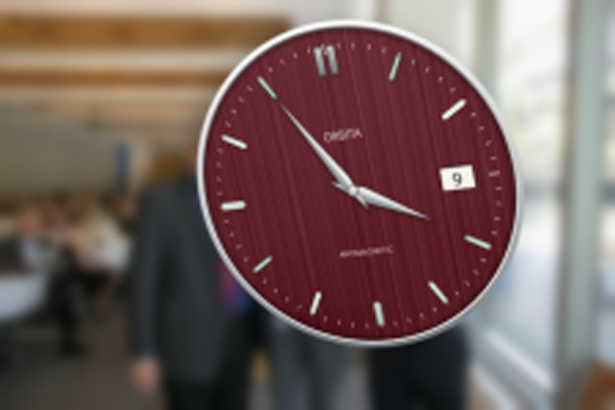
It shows 3.55
